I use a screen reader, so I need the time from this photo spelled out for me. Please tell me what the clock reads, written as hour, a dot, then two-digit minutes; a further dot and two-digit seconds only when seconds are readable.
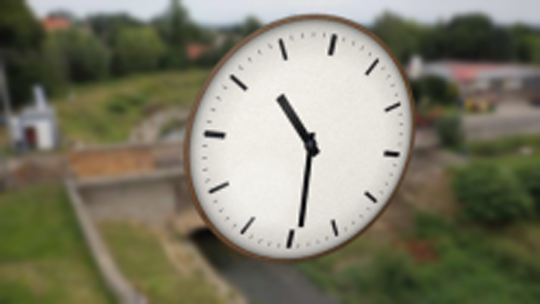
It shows 10.29
